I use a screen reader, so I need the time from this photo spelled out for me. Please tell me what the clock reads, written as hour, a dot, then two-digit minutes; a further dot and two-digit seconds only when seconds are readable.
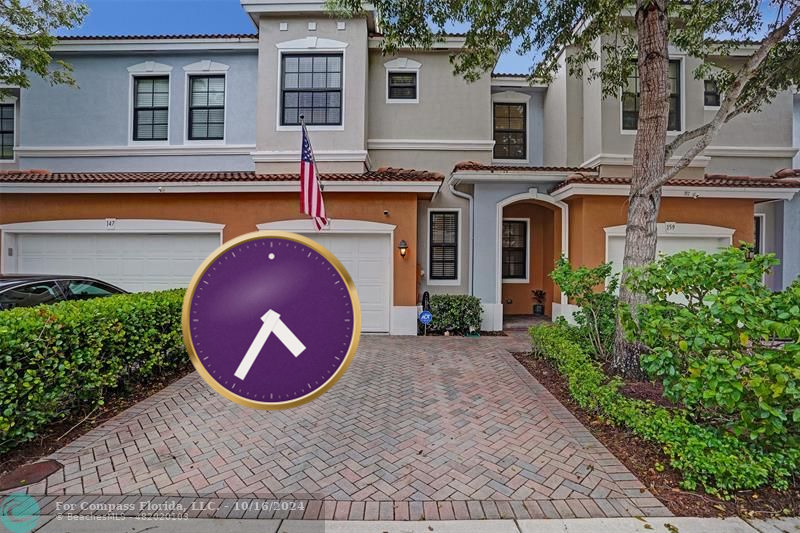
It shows 4.35
